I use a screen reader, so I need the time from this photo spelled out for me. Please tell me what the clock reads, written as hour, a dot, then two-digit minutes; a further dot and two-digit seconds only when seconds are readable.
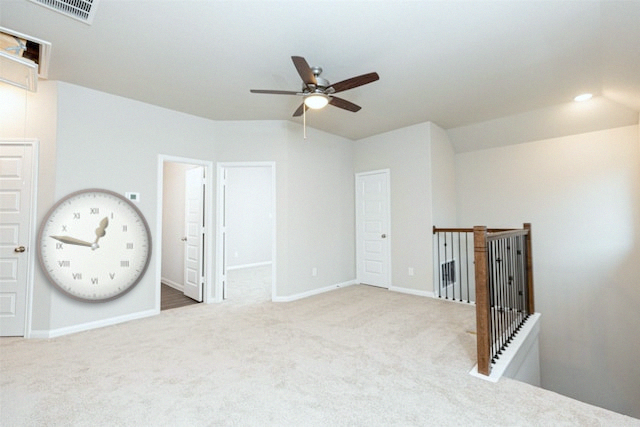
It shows 12.47
